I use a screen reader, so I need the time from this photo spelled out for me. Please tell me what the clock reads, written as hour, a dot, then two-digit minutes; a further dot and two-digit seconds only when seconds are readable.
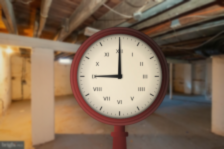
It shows 9.00
